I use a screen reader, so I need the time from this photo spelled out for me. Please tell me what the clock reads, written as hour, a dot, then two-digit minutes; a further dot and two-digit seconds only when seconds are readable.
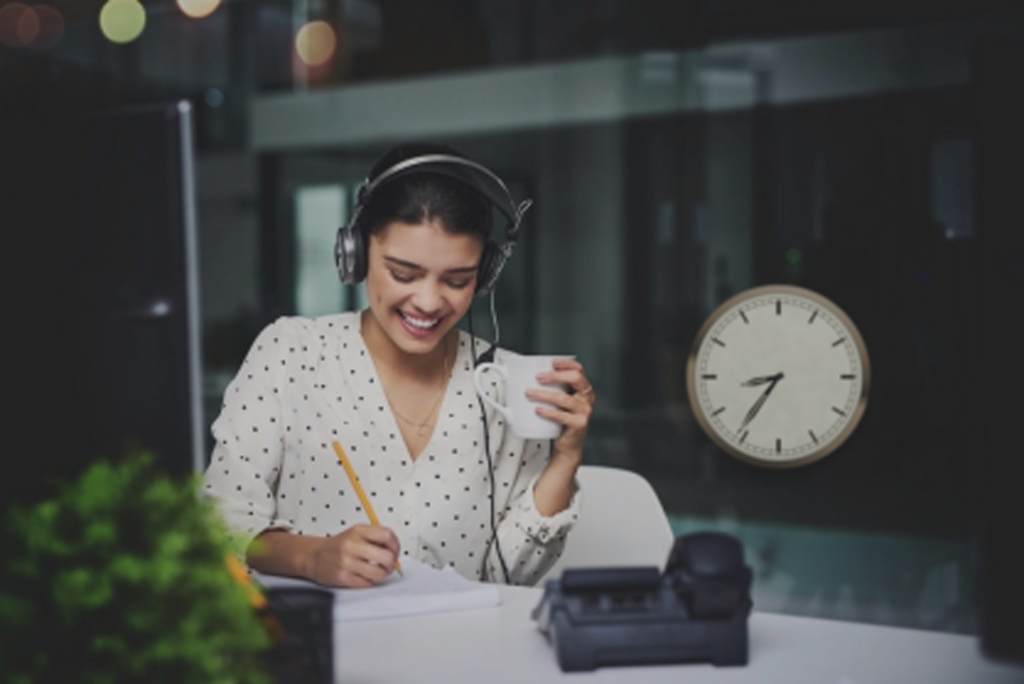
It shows 8.36
